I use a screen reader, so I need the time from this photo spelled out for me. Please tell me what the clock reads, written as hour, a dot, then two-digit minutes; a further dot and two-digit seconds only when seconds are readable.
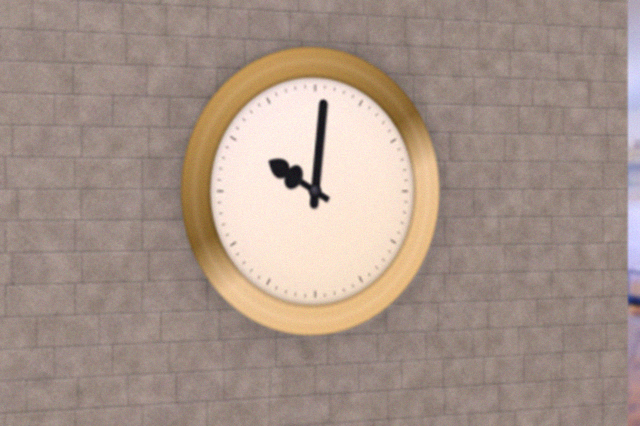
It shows 10.01
